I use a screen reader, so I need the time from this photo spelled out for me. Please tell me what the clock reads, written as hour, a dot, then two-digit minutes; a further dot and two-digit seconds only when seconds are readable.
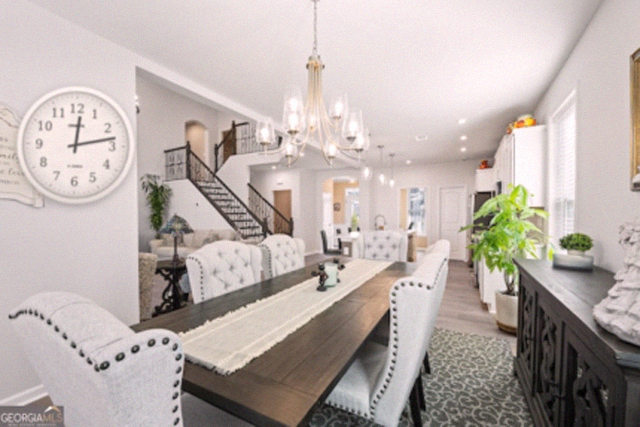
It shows 12.13
